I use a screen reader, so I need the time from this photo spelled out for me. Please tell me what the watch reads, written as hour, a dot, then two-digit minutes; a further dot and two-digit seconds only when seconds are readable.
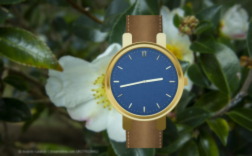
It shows 2.43
